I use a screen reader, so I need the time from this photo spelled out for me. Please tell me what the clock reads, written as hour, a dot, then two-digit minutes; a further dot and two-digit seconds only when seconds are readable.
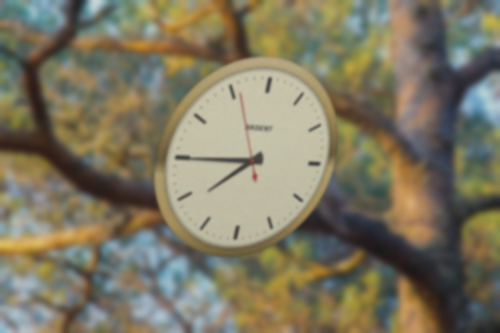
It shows 7.44.56
